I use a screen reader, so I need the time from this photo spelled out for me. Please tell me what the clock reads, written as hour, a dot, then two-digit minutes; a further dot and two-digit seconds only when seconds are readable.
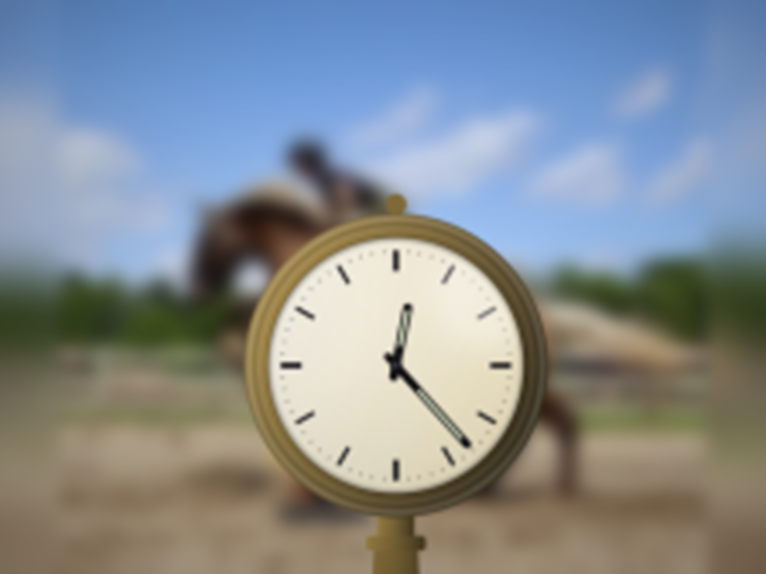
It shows 12.23
